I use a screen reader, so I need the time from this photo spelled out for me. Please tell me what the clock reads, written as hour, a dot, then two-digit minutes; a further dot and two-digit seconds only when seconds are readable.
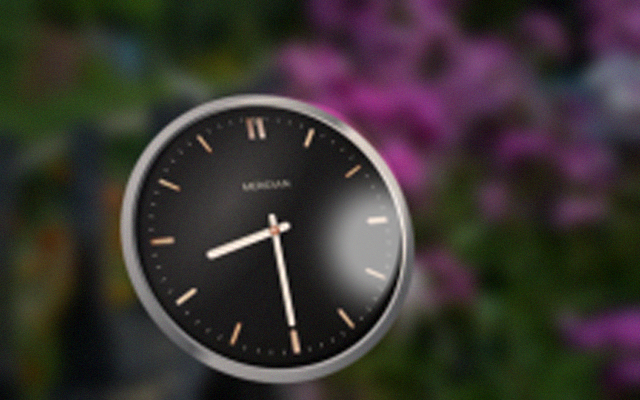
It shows 8.30
